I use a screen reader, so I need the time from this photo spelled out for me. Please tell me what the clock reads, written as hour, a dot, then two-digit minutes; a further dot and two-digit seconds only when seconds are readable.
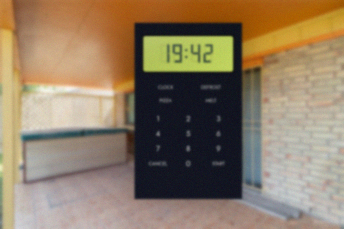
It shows 19.42
